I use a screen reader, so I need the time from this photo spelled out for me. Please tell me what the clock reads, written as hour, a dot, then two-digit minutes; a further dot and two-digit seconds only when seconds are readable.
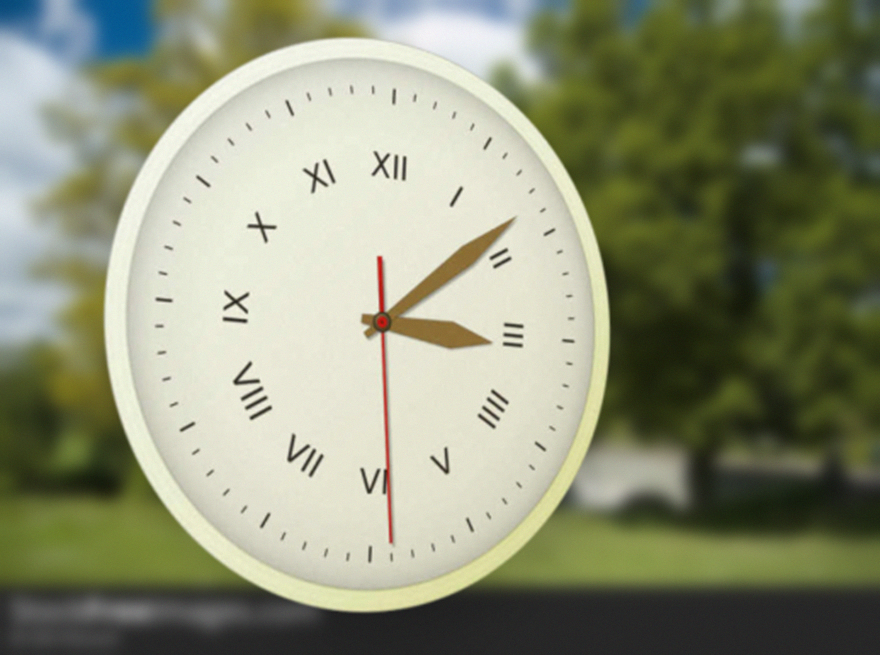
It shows 3.08.29
